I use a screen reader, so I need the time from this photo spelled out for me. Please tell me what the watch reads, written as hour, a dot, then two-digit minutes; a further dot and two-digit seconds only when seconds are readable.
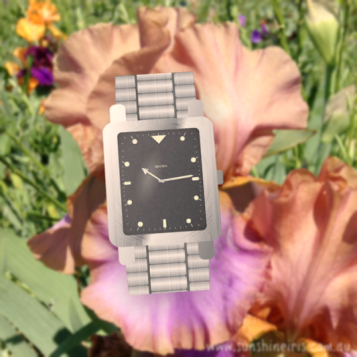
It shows 10.14
